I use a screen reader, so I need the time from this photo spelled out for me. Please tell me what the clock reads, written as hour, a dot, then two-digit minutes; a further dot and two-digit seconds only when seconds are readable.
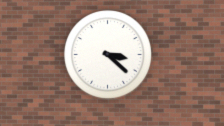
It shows 3.22
